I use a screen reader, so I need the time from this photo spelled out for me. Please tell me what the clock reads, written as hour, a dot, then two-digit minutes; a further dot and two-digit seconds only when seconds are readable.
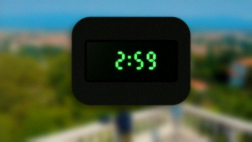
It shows 2.59
